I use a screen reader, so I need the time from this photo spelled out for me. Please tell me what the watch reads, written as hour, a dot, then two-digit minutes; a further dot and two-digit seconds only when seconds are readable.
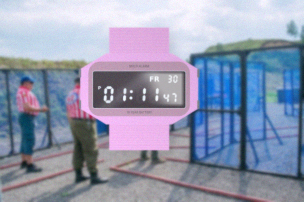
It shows 1.11.47
